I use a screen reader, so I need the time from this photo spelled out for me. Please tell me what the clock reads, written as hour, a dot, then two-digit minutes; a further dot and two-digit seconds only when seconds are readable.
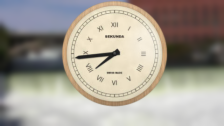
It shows 7.44
